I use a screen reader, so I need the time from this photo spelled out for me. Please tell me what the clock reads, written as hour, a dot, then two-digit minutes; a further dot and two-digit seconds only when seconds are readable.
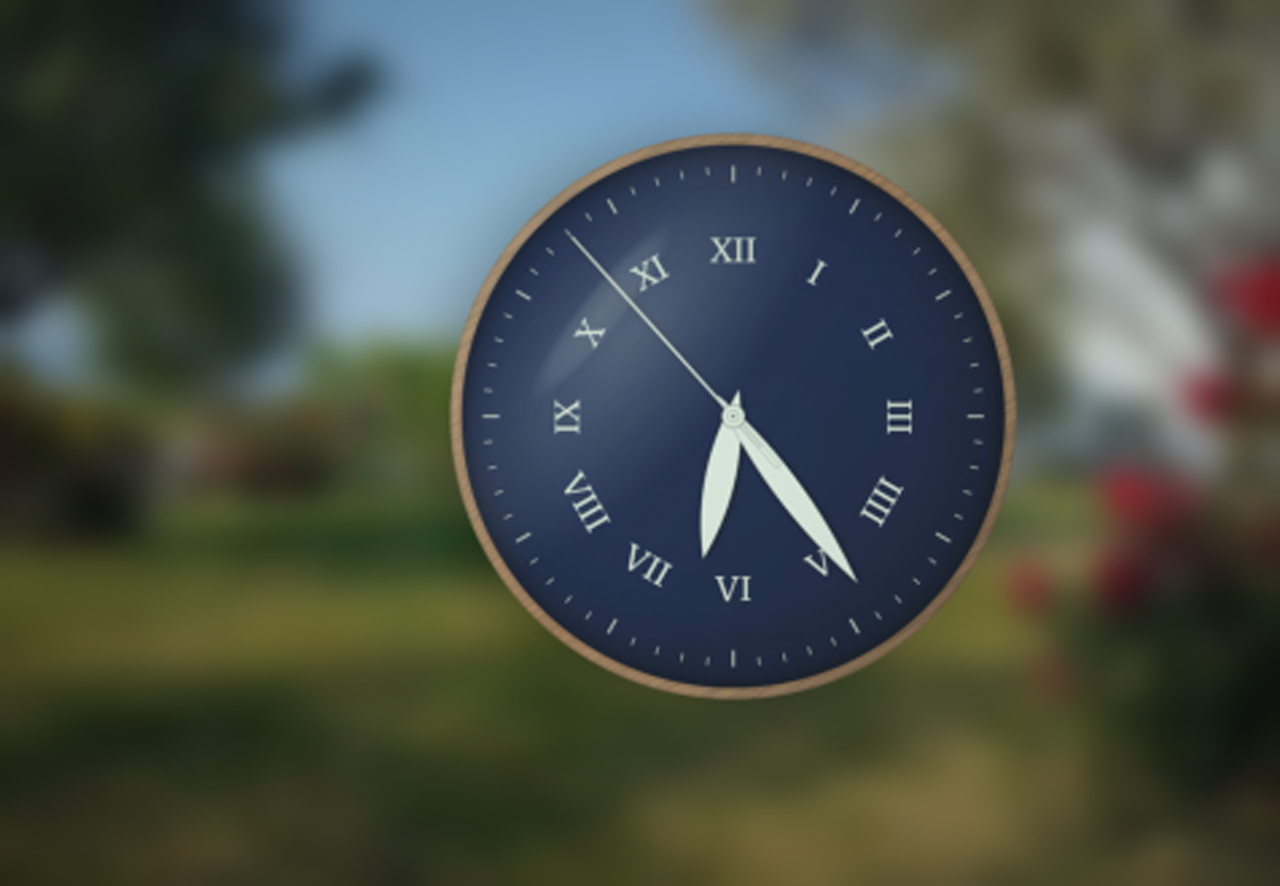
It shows 6.23.53
